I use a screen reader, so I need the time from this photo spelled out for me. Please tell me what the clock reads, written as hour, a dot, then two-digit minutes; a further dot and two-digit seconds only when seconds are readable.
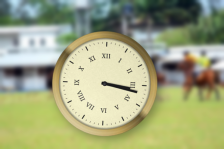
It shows 3.17
